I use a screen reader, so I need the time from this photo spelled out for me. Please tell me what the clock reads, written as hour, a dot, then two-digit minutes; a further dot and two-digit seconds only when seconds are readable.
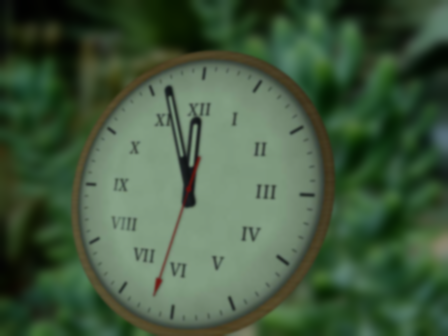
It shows 11.56.32
